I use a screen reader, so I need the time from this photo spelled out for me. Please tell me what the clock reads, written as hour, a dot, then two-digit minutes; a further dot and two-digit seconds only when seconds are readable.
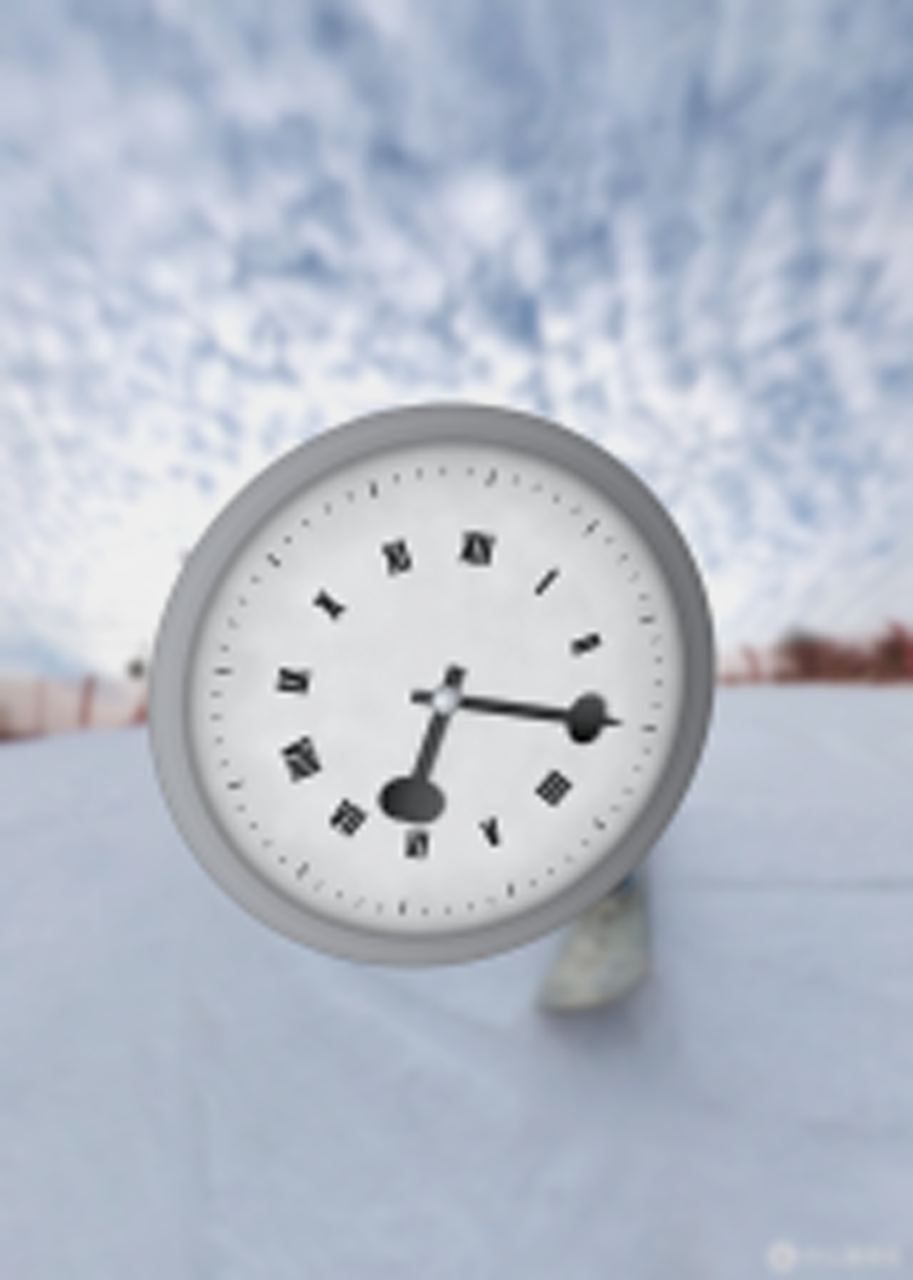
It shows 6.15
